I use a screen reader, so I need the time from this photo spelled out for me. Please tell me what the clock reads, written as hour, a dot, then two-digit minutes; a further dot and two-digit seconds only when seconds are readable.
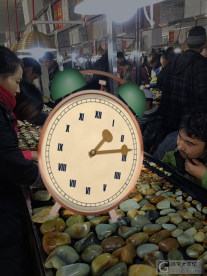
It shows 1.13
